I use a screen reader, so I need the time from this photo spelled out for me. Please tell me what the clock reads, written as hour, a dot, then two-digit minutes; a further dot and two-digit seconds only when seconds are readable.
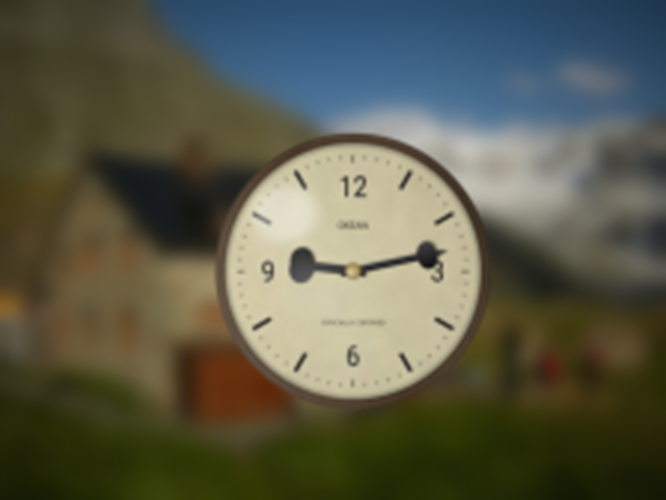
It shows 9.13
